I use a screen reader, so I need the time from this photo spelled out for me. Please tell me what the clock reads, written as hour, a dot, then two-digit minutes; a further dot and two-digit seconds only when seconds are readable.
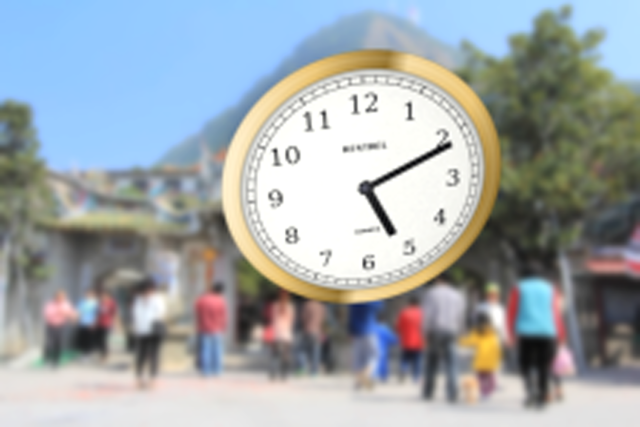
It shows 5.11
